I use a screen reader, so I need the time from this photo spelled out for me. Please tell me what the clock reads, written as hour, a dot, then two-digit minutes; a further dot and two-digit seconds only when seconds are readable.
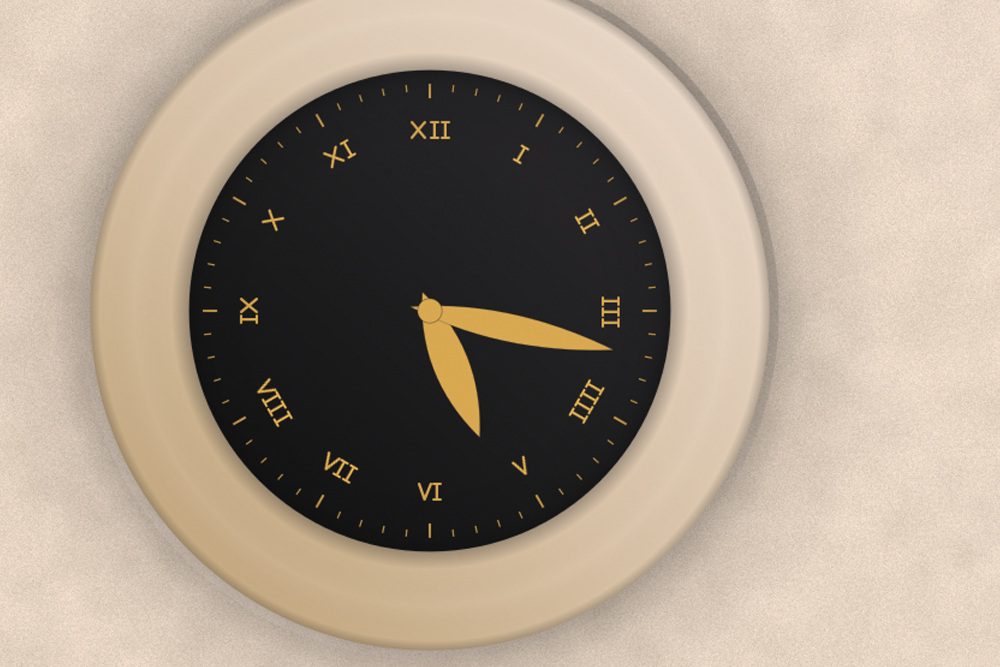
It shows 5.17
